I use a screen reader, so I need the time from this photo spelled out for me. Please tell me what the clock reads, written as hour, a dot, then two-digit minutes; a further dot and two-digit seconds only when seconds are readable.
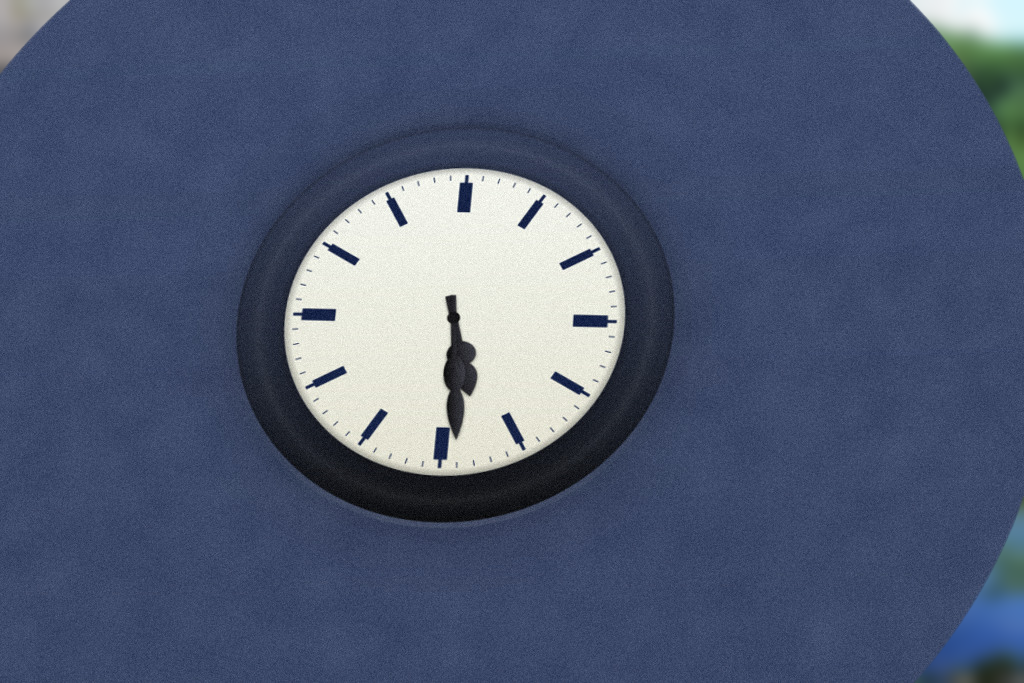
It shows 5.29
